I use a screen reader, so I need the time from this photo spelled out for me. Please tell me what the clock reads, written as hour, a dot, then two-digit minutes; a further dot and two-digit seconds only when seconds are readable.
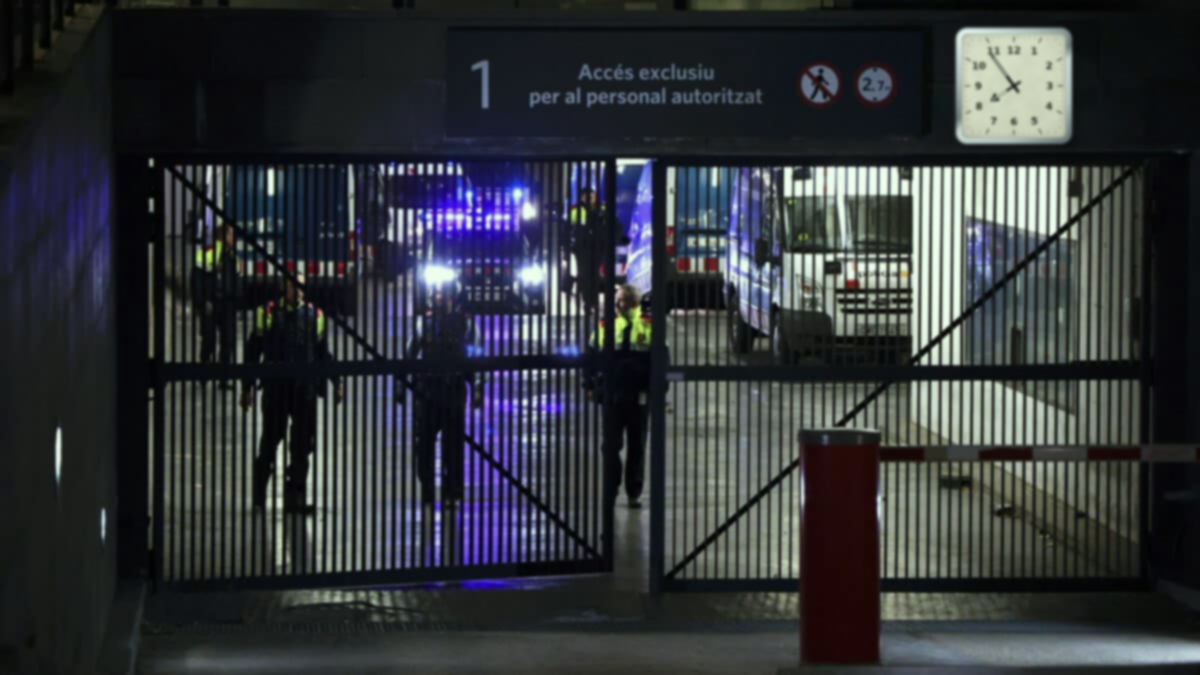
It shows 7.54
